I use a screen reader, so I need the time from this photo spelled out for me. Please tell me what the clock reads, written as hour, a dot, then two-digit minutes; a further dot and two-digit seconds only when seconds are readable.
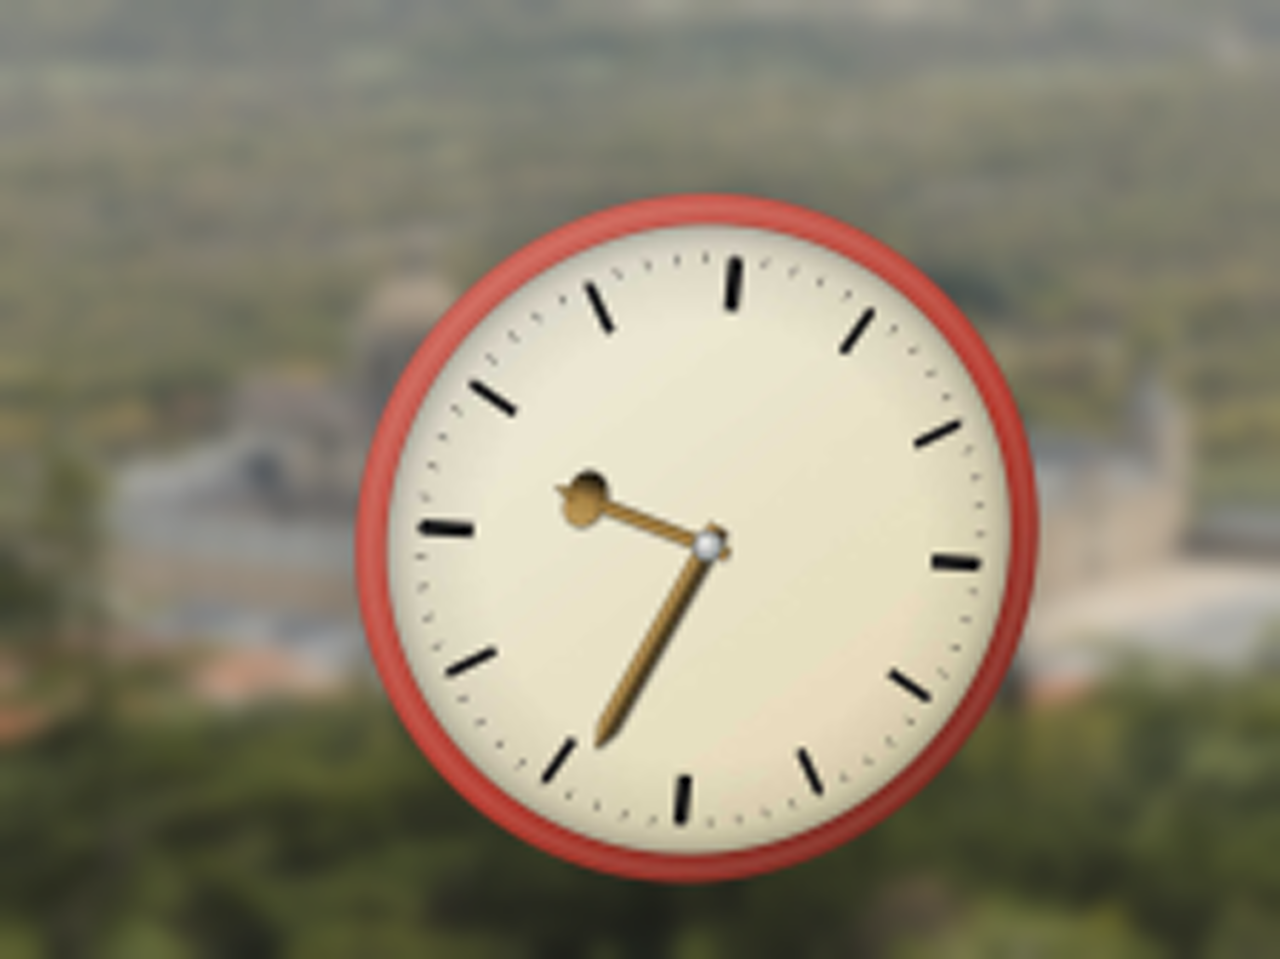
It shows 9.34
